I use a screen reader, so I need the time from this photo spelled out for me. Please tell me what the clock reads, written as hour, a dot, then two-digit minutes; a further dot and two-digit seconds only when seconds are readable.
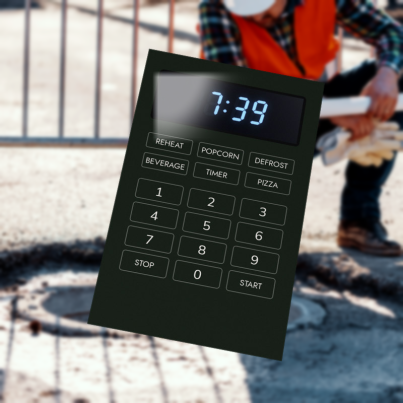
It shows 7.39
